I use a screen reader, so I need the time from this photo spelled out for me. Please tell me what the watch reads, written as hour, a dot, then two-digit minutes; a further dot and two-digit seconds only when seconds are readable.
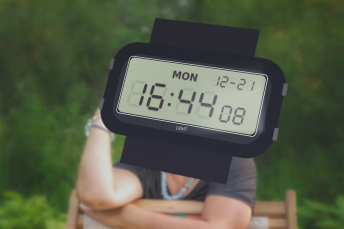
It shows 16.44.08
